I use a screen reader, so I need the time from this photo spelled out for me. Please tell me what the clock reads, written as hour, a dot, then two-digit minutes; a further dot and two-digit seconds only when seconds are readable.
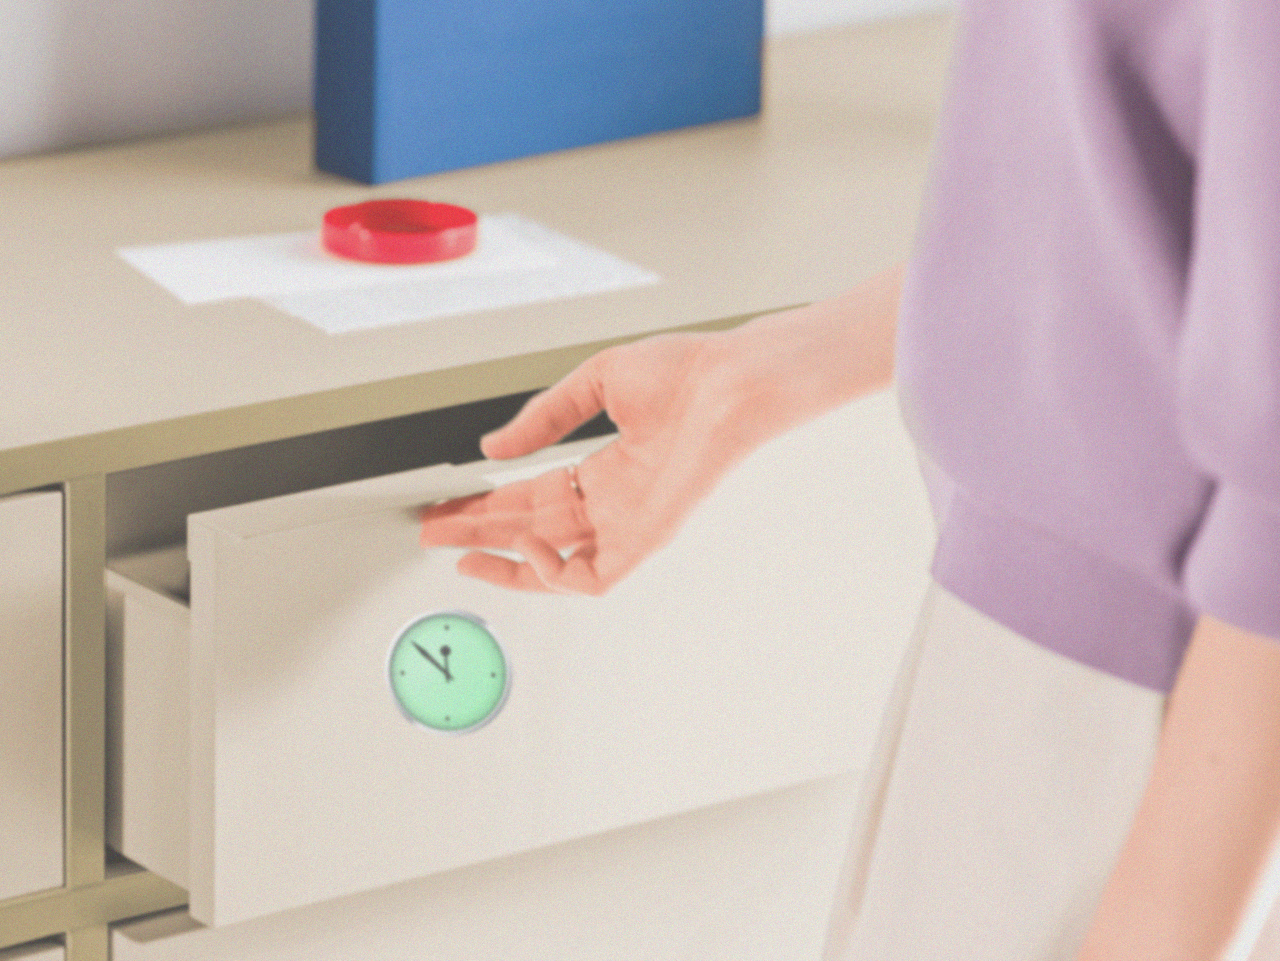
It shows 11.52
